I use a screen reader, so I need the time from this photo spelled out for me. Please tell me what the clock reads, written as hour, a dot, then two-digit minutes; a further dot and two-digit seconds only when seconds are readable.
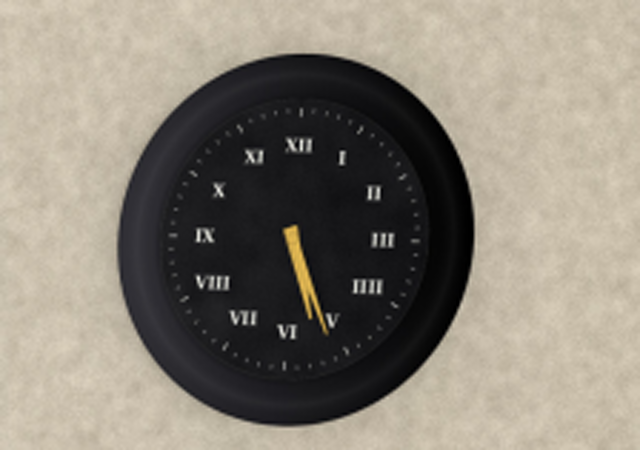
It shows 5.26
